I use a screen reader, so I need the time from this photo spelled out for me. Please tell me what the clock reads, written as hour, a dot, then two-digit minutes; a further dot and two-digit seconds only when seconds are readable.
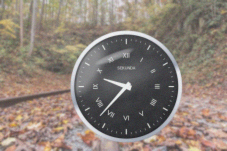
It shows 9.37
